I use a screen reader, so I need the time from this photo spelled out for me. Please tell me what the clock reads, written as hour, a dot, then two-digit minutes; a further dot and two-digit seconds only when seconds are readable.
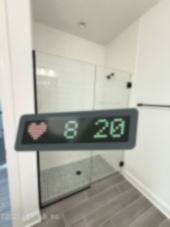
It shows 8.20
